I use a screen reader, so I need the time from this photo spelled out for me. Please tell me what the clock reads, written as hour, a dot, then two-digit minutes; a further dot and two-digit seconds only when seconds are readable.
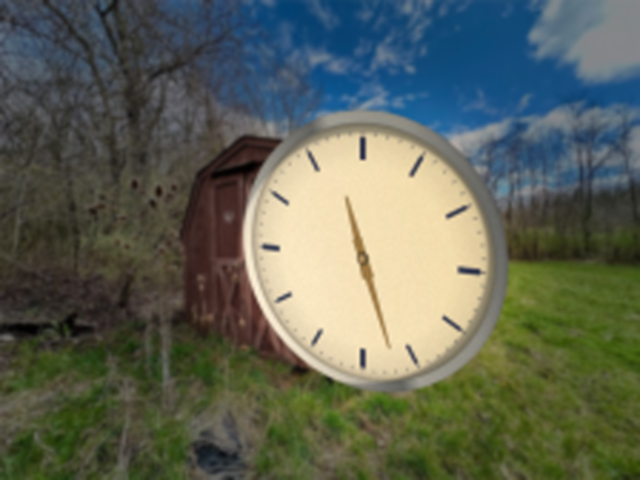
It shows 11.27
